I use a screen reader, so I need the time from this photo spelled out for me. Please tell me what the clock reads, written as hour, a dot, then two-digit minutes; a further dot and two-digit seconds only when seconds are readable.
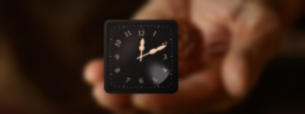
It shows 12.11
